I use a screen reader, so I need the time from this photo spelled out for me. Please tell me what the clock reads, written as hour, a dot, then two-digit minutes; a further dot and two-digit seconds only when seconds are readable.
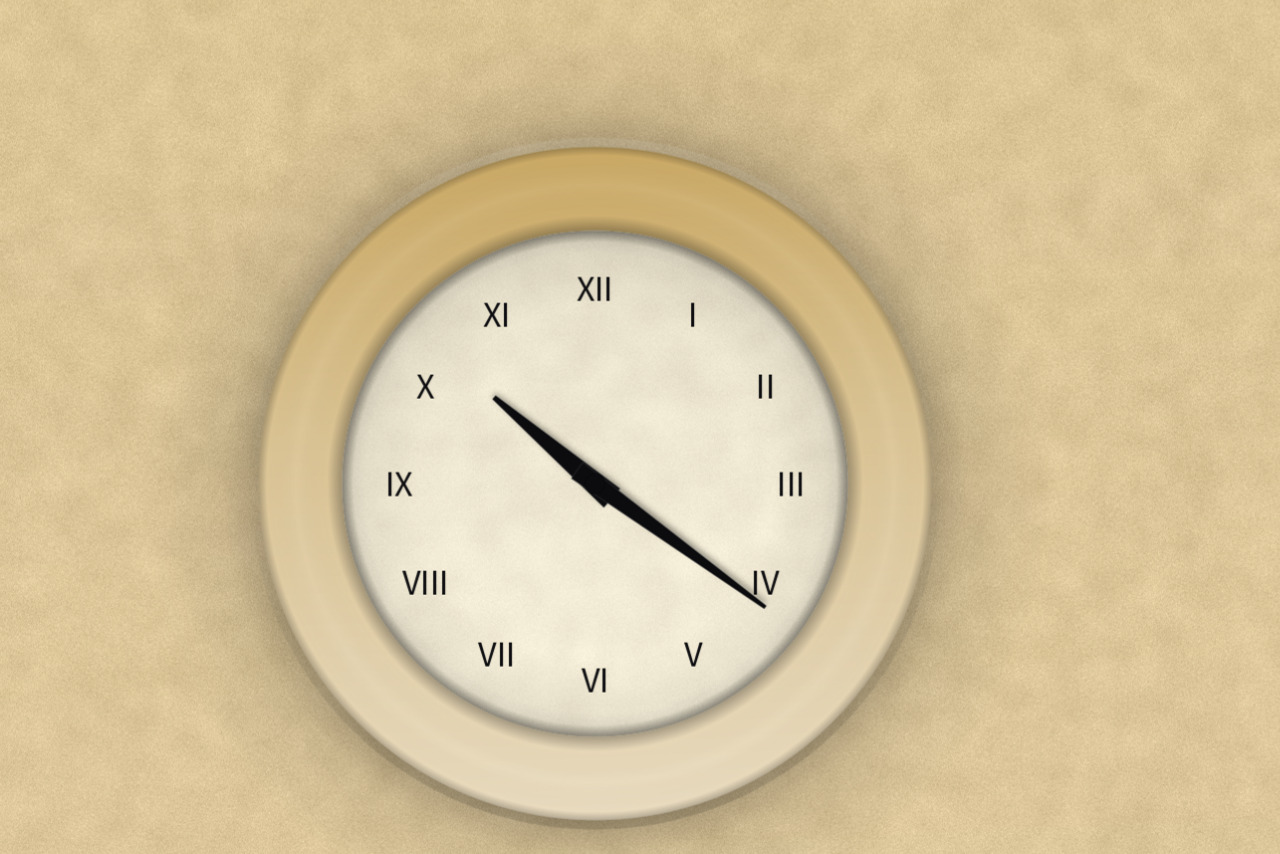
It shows 10.21
